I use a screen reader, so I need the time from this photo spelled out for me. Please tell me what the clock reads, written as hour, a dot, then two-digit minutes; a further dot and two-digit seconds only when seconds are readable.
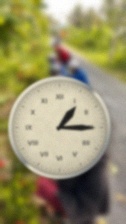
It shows 1.15
